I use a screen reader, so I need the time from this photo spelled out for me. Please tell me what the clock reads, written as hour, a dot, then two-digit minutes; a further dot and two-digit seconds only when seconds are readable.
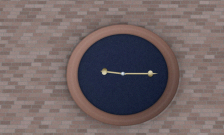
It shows 9.15
